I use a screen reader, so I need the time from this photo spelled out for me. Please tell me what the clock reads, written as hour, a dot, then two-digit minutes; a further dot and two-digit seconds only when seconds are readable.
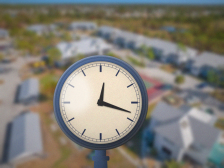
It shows 12.18
